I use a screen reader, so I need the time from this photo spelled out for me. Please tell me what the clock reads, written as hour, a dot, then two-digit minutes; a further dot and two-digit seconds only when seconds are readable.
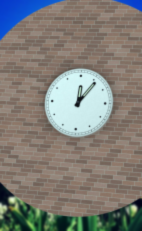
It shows 12.06
